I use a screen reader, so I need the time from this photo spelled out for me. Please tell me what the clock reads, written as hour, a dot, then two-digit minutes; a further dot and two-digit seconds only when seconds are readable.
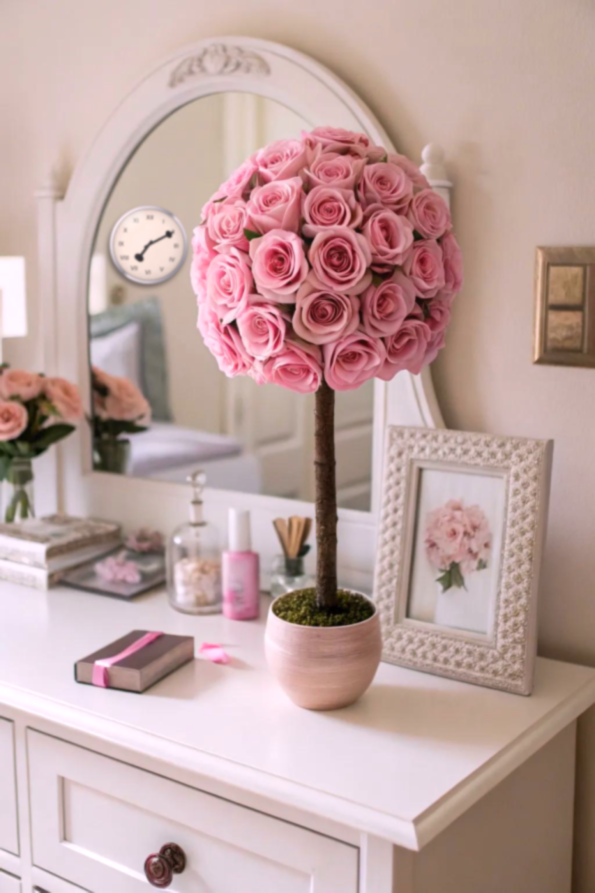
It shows 7.10
